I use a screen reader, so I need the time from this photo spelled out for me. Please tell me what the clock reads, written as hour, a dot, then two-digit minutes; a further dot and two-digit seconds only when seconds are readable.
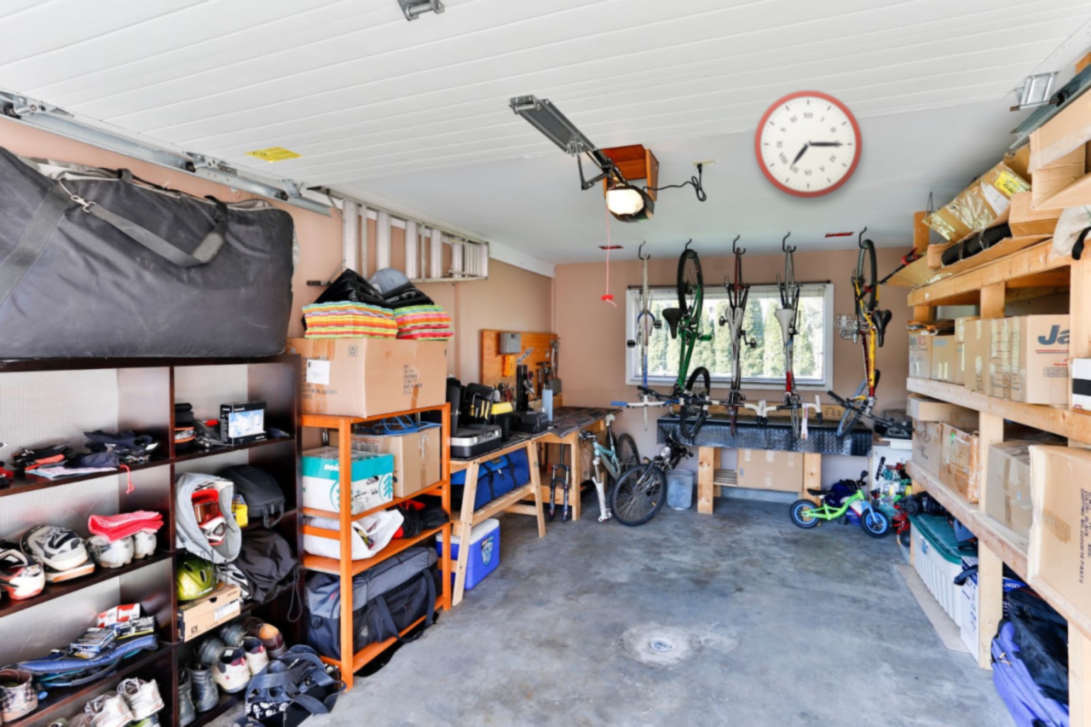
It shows 7.15
